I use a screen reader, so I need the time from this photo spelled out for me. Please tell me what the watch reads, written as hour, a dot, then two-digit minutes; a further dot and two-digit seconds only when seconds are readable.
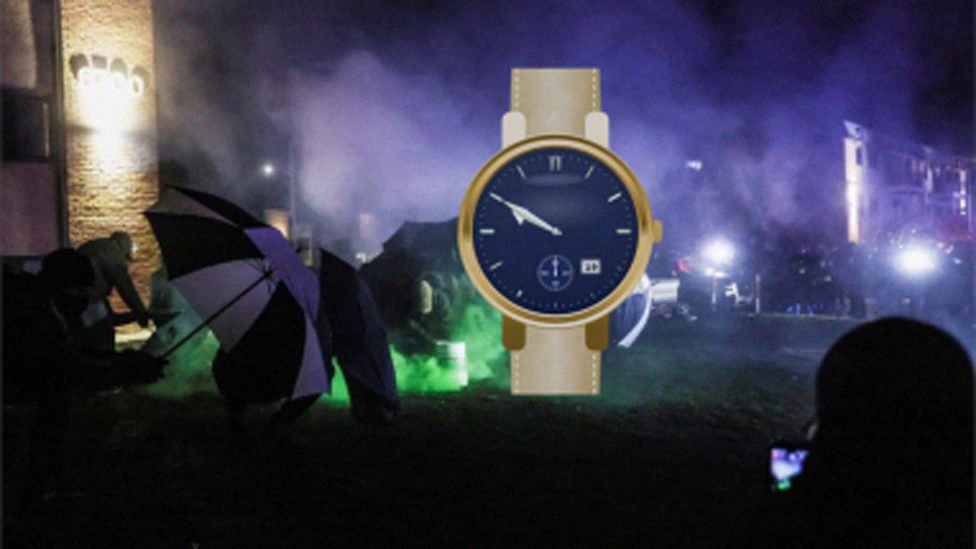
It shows 9.50
